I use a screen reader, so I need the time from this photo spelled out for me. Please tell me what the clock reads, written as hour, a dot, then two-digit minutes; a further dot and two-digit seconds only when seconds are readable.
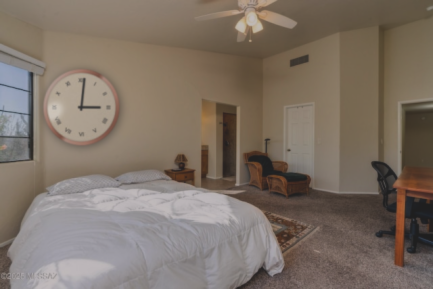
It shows 3.01
